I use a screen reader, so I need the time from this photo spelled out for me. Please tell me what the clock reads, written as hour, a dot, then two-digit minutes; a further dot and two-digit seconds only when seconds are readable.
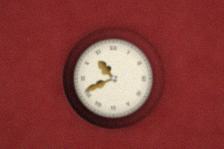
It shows 10.41
